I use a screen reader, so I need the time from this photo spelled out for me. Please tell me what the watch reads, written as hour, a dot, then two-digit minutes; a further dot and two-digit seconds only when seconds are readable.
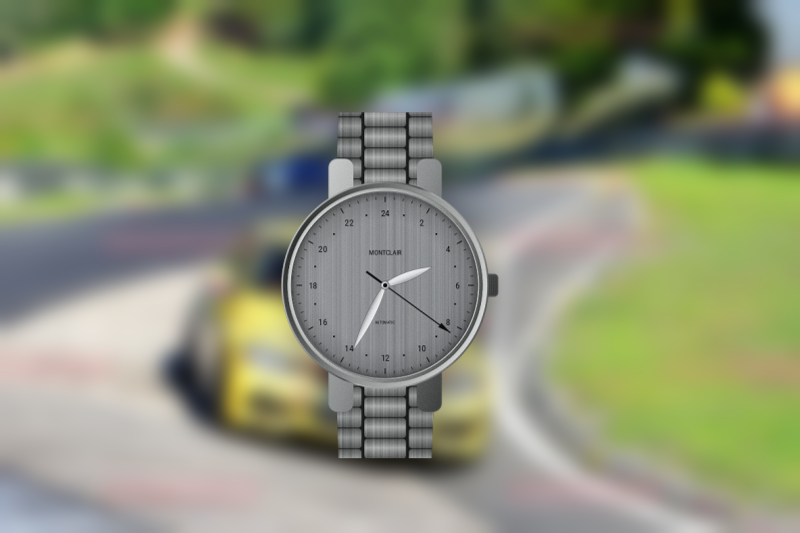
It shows 4.34.21
